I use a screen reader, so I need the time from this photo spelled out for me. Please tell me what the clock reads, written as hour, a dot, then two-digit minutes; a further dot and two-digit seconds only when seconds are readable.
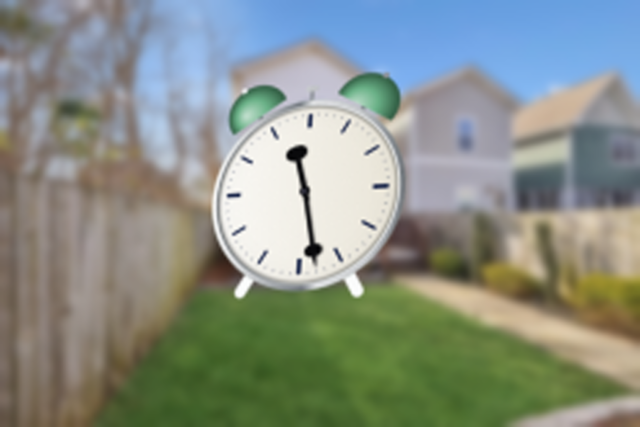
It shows 11.28
